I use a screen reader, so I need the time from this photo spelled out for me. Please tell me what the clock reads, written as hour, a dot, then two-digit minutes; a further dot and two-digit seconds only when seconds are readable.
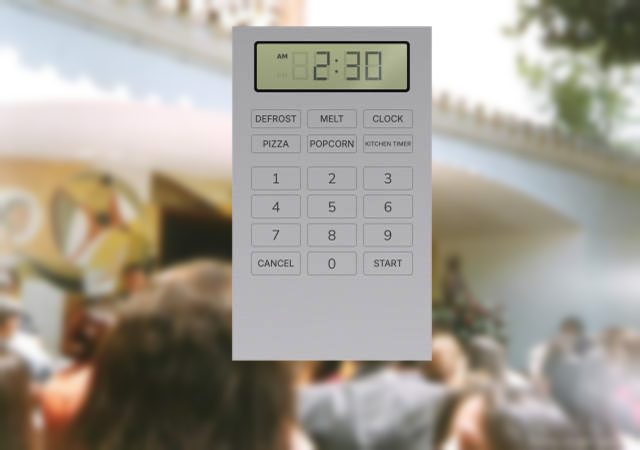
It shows 2.30
